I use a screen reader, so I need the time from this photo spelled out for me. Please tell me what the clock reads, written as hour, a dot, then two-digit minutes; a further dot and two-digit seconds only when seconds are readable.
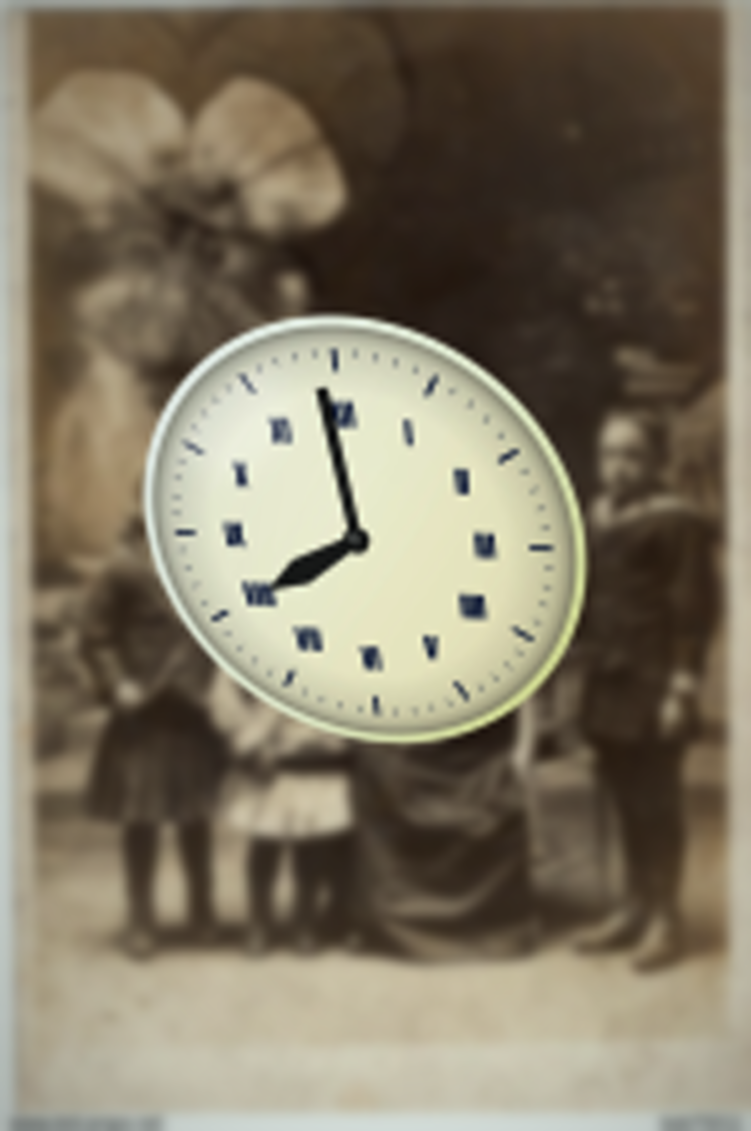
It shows 7.59
